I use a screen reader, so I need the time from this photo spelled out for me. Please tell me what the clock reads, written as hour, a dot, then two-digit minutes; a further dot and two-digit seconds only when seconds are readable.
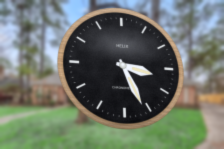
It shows 3.26
